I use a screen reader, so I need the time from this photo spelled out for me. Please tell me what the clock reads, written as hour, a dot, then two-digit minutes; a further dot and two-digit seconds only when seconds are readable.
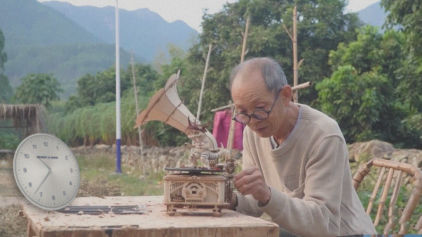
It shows 10.37
